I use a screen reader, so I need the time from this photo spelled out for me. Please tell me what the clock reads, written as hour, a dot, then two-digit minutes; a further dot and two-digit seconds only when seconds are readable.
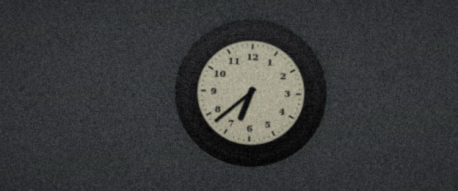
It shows 6.38
